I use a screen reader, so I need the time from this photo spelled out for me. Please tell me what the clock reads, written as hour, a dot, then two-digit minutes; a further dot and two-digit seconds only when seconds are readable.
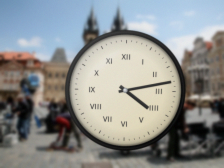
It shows 4.13
